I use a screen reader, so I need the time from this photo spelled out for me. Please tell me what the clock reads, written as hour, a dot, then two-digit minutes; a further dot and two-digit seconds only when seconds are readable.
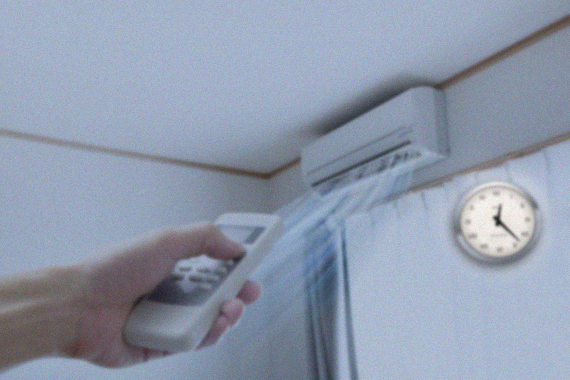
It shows 12.23
